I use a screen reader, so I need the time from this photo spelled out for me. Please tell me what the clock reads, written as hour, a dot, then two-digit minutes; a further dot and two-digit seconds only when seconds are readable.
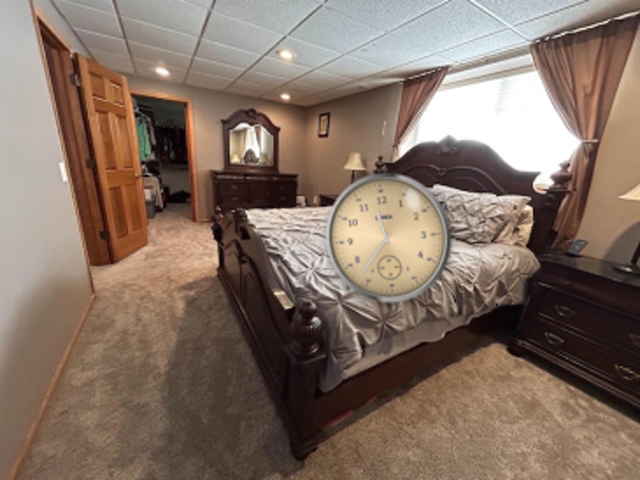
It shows 11.37
